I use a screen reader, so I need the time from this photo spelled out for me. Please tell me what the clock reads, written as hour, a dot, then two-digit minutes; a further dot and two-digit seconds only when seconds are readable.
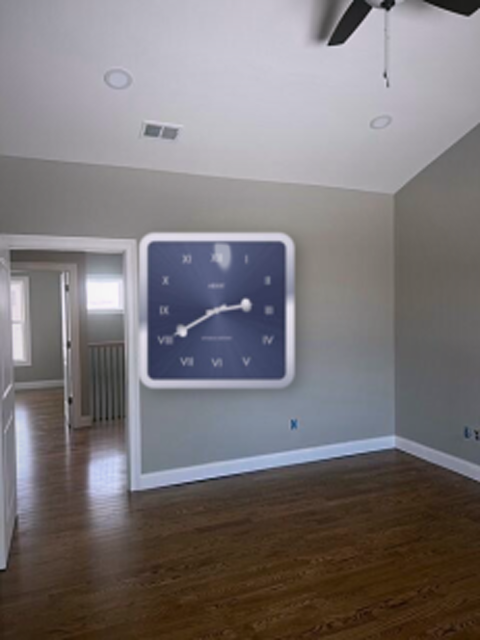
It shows 2.40
